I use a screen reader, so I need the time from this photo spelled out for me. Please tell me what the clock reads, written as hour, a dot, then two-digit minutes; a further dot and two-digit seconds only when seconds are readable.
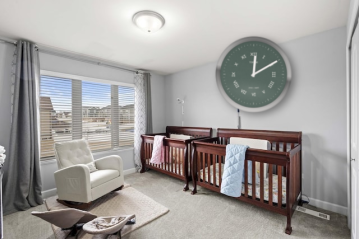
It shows 12.10
